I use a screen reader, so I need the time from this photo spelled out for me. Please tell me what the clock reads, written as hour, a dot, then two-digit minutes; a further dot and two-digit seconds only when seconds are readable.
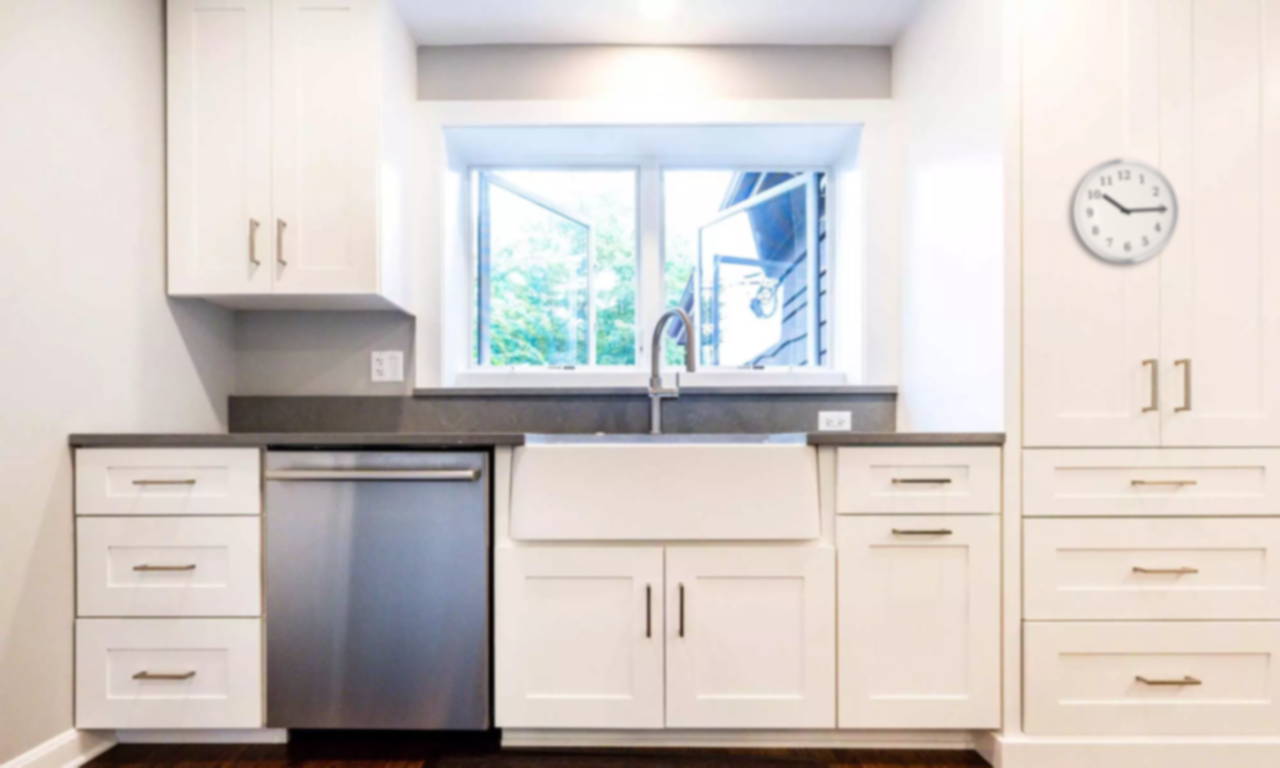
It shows 10.15
